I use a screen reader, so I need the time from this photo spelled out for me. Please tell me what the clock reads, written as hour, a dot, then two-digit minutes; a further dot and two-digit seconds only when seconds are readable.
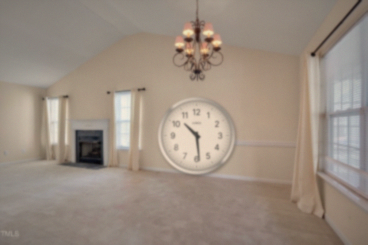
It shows 10.29
